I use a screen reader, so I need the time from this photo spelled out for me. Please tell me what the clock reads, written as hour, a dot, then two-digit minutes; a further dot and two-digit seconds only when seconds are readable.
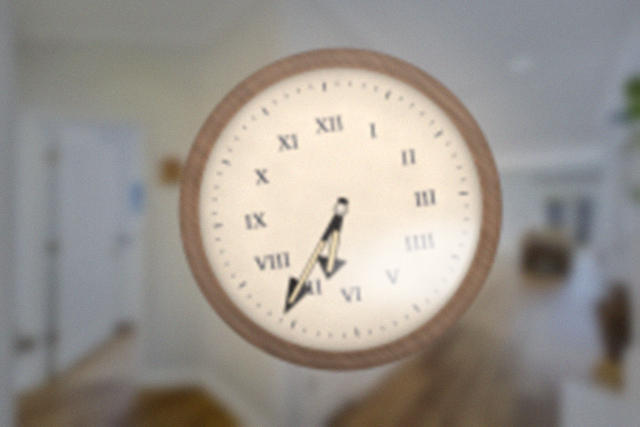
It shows 6.36
